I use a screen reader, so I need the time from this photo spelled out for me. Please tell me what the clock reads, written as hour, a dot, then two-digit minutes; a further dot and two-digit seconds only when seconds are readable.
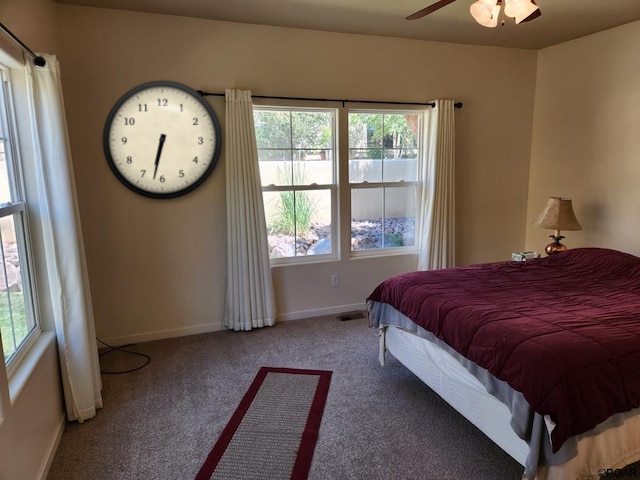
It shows 6.32
